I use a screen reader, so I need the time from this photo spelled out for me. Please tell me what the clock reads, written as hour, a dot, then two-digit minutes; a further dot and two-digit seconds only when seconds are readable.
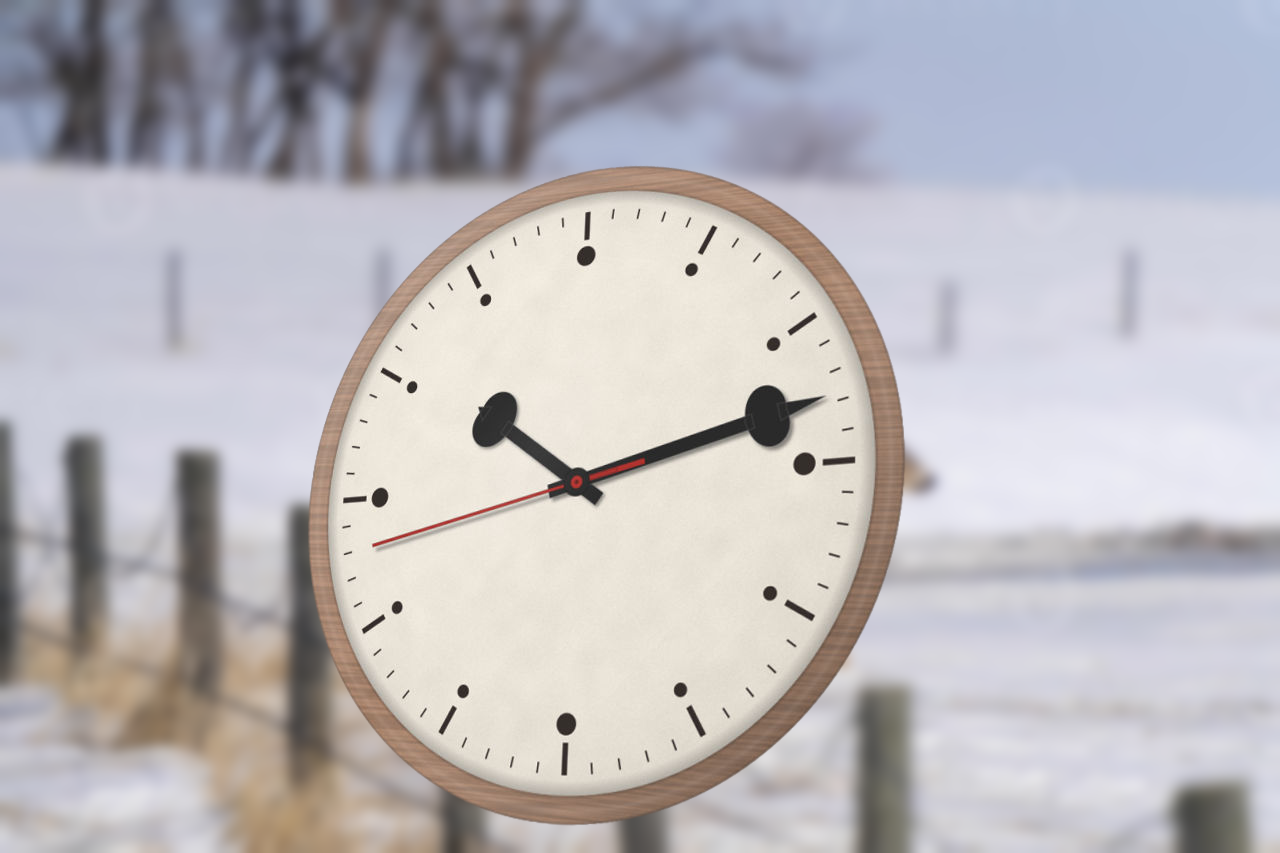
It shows 10.12.43
